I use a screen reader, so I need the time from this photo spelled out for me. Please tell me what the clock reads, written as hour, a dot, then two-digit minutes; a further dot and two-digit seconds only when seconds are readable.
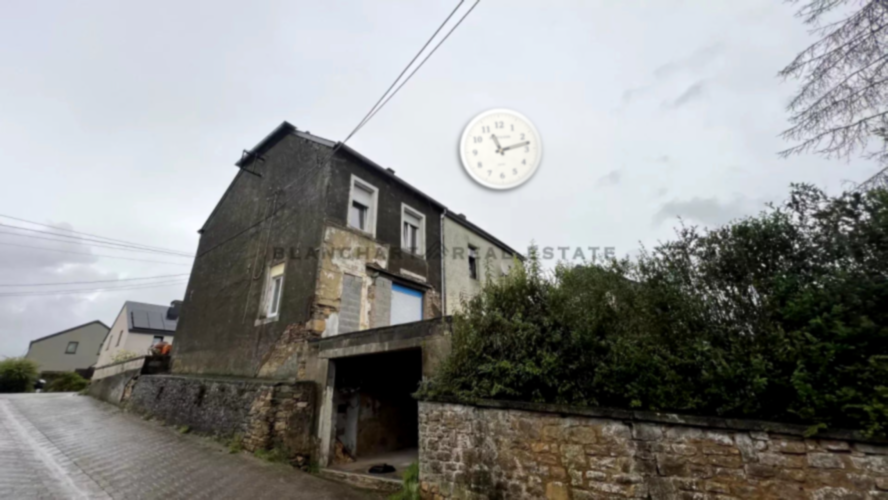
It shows 11.13
